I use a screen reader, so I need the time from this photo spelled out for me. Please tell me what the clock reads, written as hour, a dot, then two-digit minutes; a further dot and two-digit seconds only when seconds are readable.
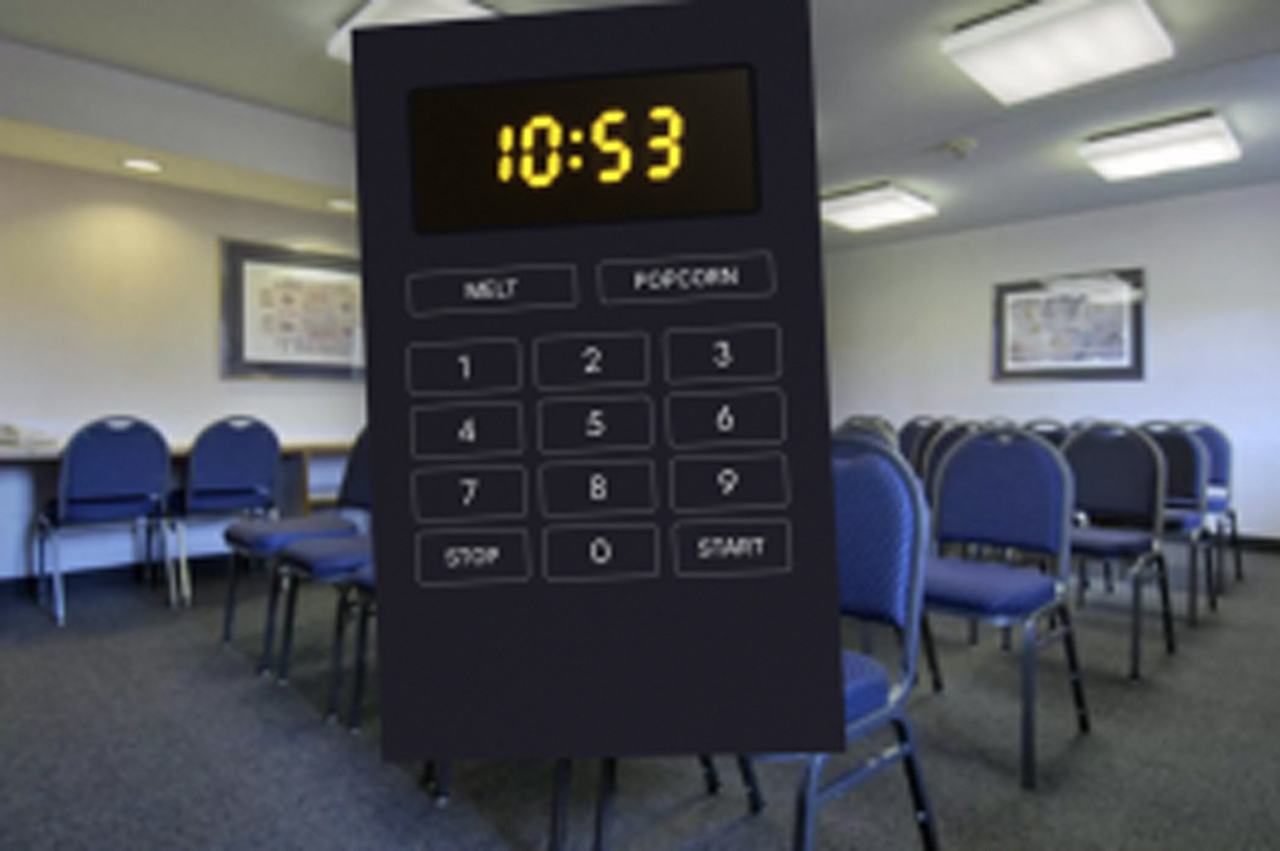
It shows 10.53
